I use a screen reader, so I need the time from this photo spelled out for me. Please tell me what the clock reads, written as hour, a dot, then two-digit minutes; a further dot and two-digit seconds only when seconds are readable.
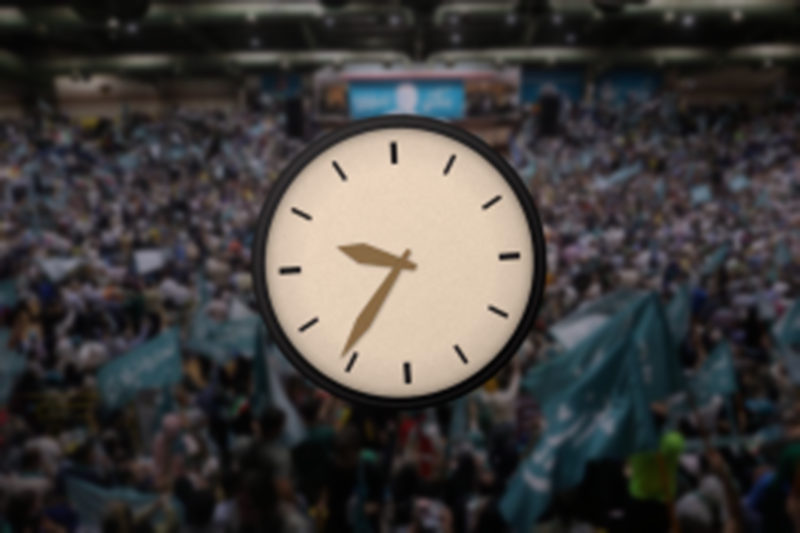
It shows 9.36
